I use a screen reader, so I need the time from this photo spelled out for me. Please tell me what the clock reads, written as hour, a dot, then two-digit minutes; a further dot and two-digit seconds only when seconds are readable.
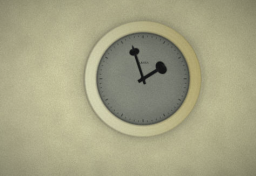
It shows 1.57
